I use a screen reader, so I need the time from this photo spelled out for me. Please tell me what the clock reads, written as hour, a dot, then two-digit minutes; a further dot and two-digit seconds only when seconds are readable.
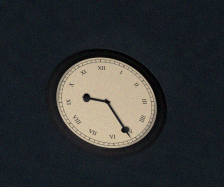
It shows 9.26
